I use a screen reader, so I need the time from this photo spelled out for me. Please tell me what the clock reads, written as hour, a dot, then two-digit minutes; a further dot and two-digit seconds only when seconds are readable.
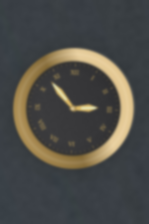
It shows 2.53
